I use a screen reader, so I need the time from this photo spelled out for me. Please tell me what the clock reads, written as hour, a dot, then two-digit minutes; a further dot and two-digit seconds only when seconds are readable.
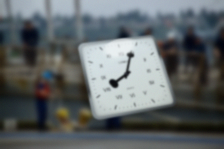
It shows 8.04
